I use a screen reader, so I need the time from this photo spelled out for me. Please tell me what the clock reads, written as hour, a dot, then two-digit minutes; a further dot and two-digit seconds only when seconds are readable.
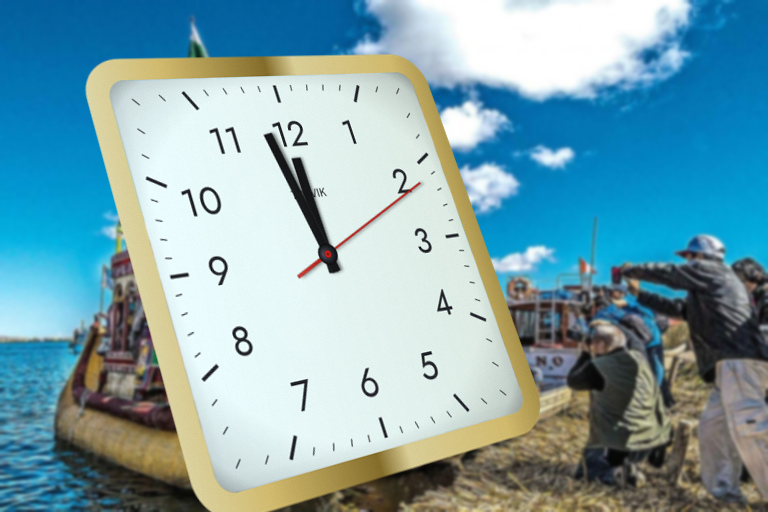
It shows 11.58.11
